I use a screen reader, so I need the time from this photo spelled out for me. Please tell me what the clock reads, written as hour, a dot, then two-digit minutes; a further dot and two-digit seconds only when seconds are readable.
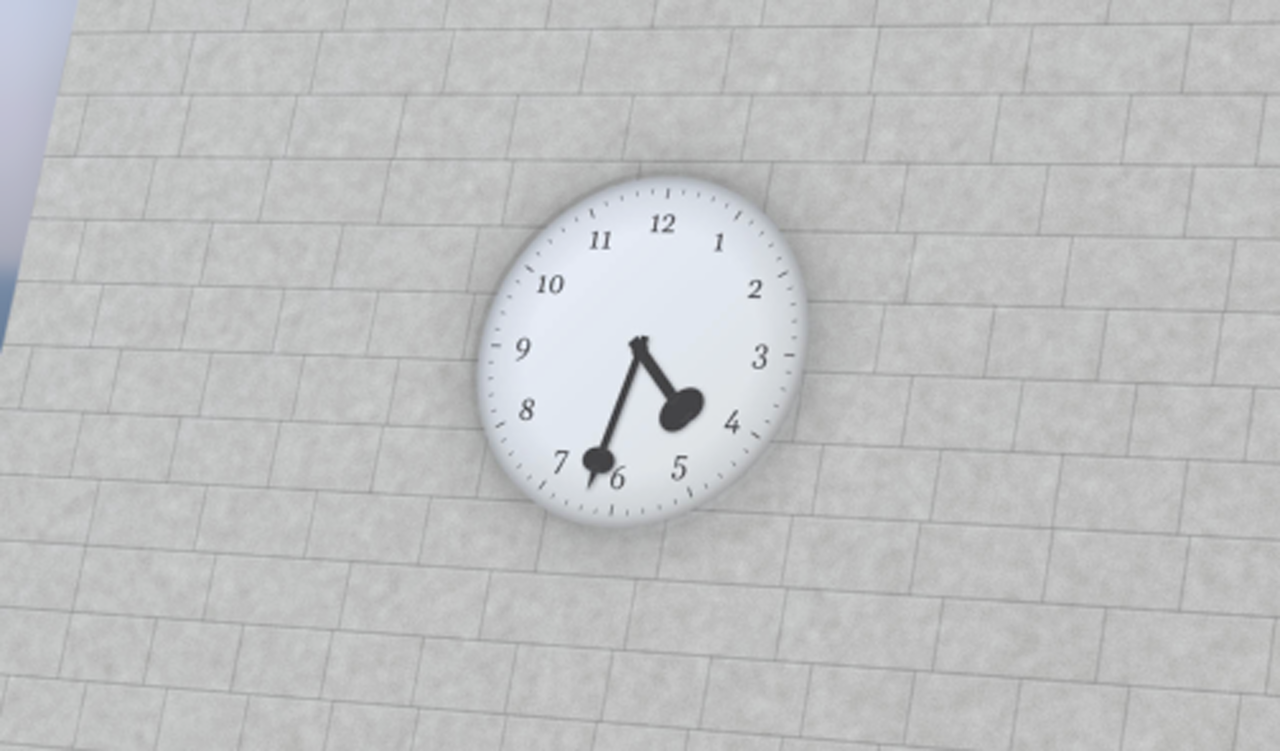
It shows 4.32
